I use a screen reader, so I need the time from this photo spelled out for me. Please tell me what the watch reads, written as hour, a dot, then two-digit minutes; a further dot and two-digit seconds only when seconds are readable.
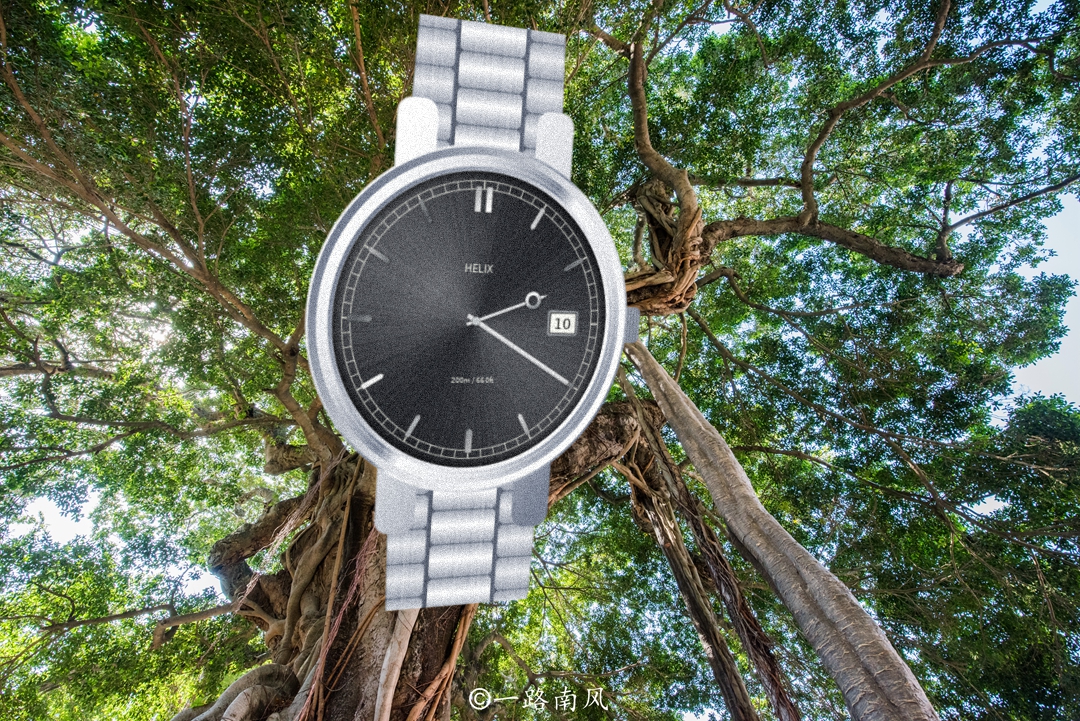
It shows 2.20
